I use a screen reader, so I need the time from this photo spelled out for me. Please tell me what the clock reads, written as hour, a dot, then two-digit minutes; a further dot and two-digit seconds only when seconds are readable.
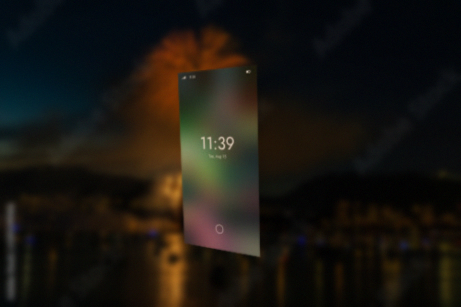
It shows 11.39
